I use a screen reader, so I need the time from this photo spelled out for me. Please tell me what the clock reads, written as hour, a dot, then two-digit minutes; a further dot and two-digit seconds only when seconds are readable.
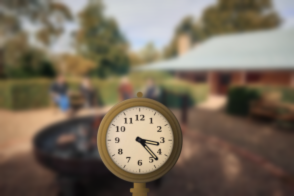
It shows 3.23
